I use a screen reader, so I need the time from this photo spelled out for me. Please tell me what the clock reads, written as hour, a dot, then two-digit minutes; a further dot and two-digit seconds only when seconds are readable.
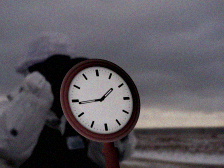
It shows 1.44
